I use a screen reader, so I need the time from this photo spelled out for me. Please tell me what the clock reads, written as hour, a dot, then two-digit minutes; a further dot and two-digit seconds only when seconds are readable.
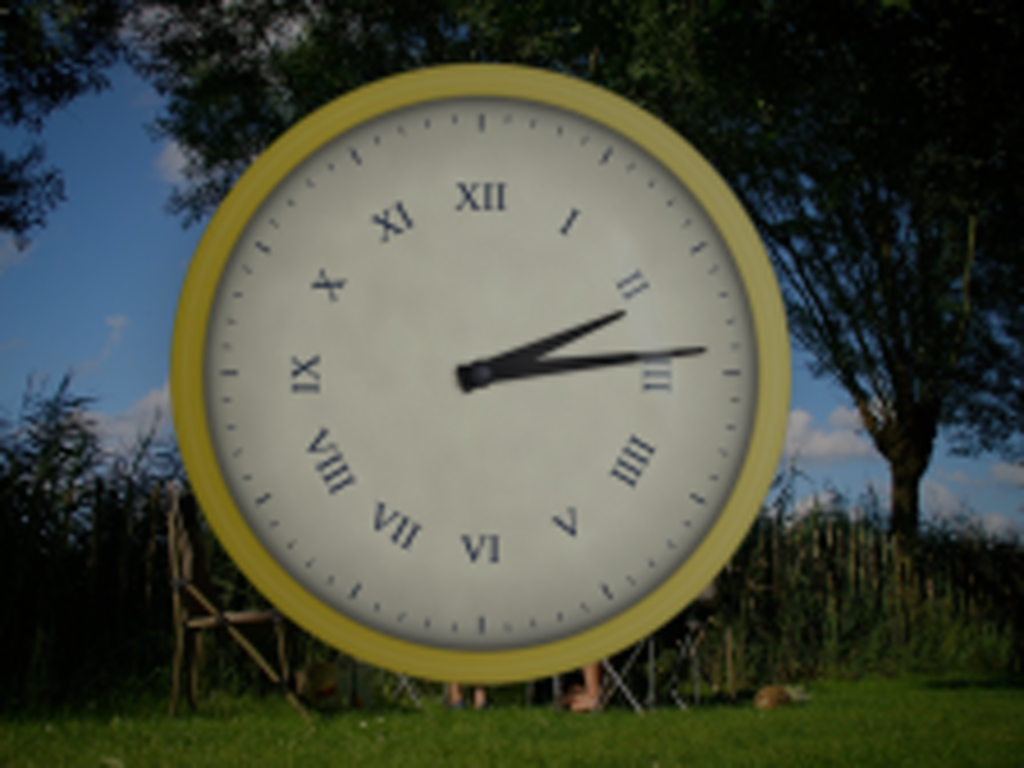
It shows 2.14
